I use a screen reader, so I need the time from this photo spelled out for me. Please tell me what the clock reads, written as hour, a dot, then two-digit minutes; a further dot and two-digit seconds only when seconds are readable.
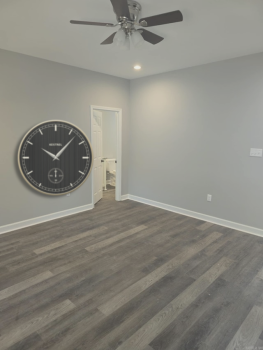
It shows 10.07
